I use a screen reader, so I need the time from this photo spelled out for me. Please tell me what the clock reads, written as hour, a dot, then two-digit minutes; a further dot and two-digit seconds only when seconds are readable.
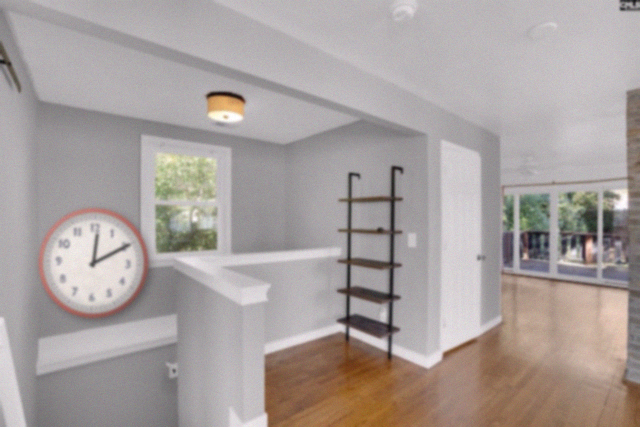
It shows 12.10
